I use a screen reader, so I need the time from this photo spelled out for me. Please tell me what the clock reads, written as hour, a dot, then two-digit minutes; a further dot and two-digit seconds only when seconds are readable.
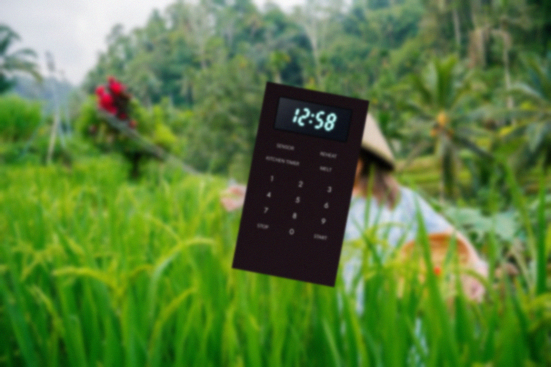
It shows 12.58
